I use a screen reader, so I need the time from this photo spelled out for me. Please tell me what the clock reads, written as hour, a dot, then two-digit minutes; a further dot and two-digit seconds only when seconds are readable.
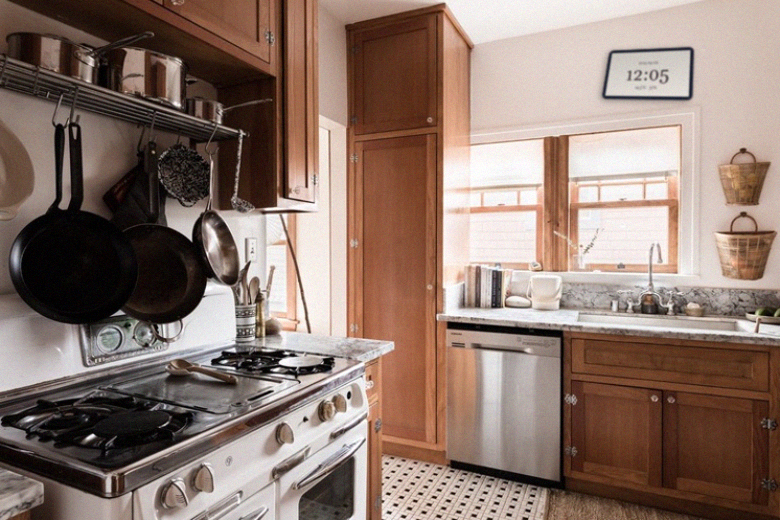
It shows 12.05
